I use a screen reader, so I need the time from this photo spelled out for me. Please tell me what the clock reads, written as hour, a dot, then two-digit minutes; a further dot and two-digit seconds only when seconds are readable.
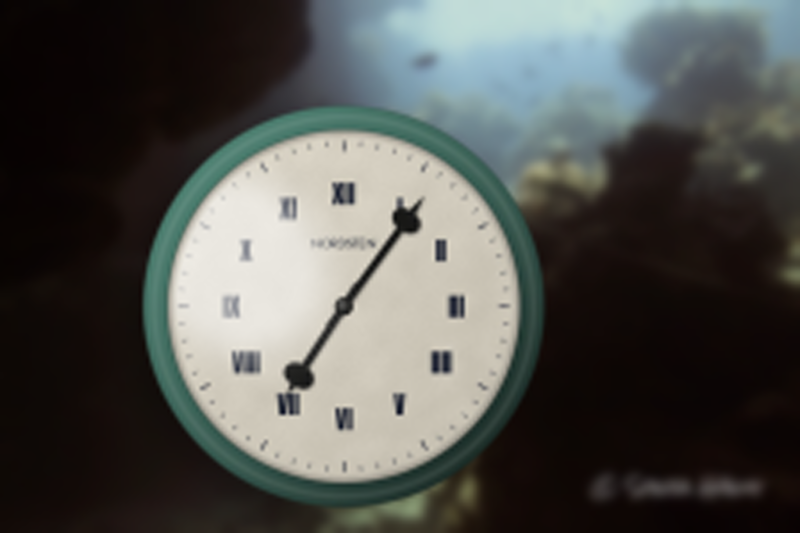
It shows 7.06
